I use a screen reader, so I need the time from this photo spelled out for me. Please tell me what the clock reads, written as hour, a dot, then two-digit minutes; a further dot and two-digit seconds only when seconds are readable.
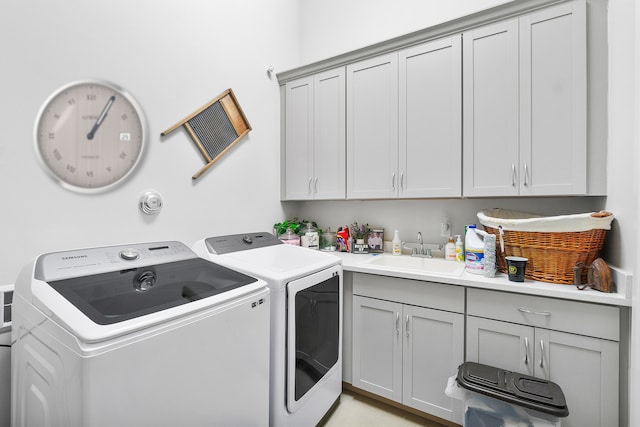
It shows 1.05
